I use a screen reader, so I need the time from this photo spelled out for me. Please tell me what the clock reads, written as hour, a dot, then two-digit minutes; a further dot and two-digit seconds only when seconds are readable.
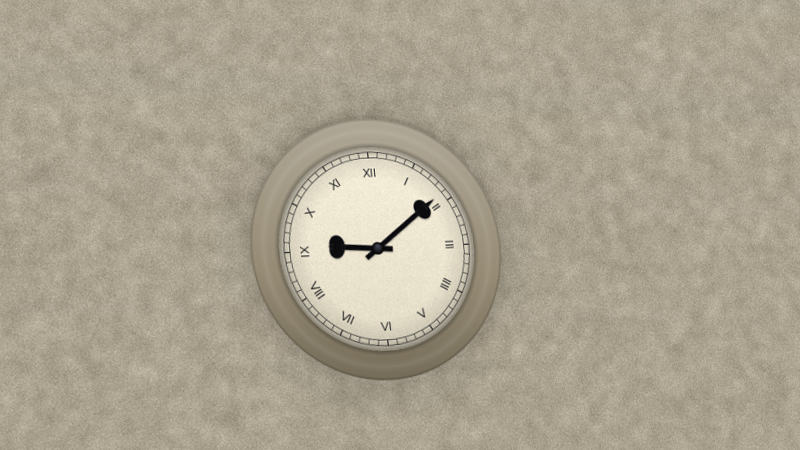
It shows 9.09
